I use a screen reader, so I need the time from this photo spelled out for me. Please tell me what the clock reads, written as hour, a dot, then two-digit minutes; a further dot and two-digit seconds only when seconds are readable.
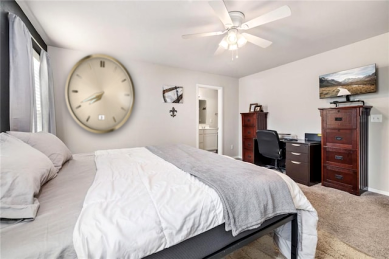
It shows 7.41
